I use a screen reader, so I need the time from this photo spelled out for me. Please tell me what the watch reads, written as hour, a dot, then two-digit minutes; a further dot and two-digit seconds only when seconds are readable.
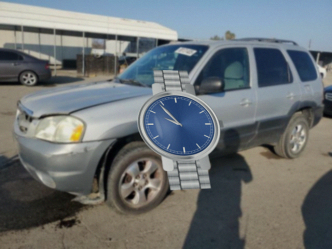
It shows 9.54
